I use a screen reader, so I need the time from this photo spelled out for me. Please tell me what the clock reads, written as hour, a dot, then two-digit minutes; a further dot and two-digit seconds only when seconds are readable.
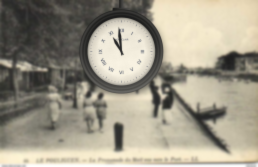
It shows 10.59
